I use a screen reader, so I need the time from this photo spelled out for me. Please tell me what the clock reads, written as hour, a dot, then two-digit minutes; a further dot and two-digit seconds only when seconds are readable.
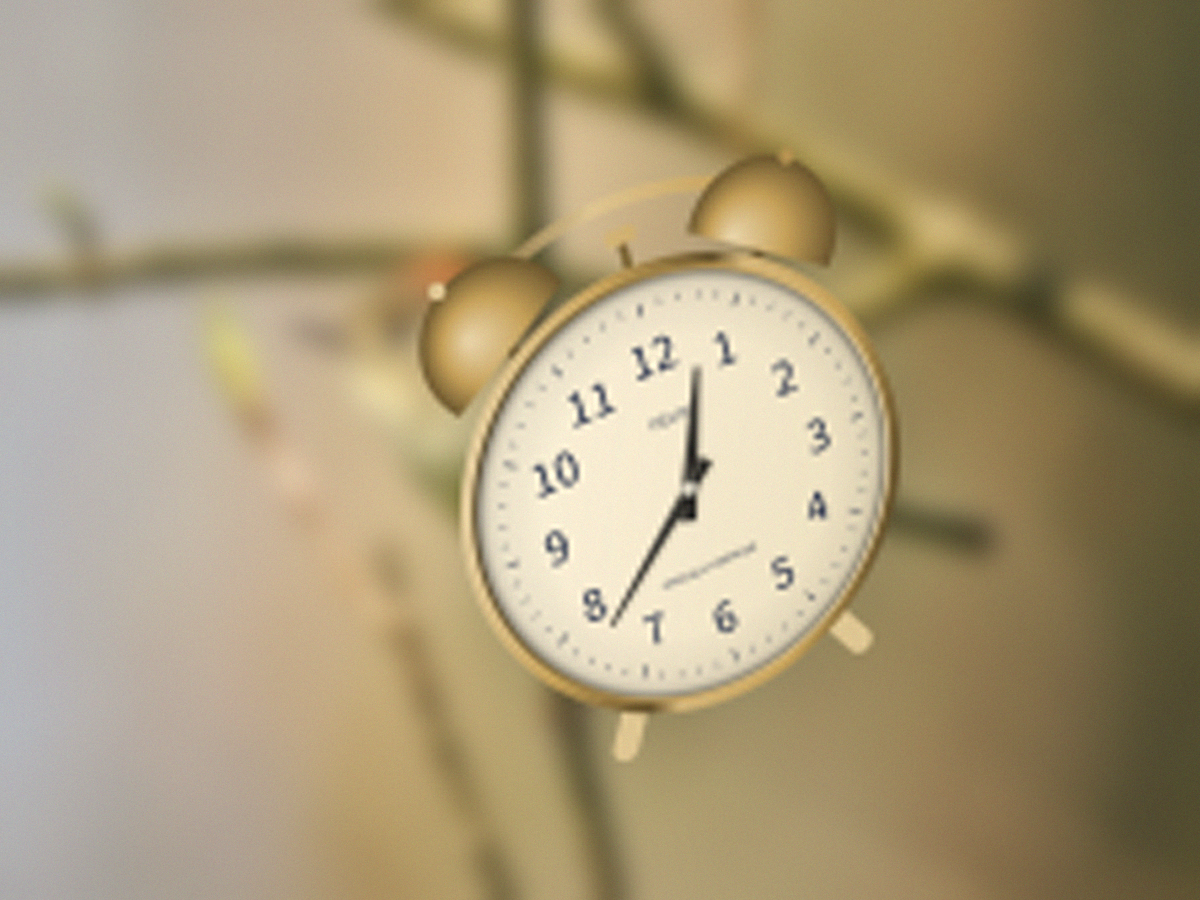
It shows 12.38
